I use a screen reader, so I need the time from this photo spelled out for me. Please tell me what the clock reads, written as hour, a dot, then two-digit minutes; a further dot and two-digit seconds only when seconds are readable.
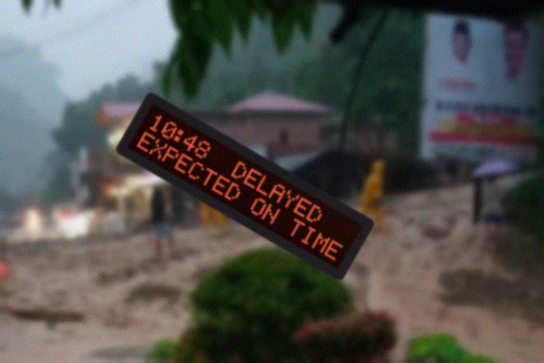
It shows 10.48
